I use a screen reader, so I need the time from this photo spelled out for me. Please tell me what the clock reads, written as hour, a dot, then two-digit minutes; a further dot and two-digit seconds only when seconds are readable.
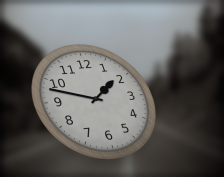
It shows 1.48
